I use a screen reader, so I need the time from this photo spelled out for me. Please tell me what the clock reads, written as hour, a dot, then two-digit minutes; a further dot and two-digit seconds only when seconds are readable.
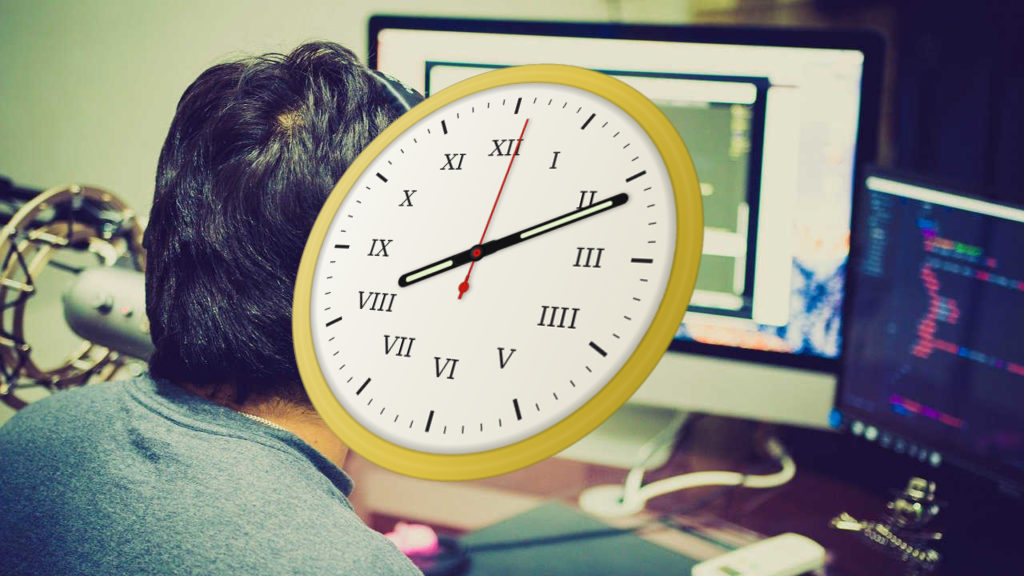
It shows 8.11.01
